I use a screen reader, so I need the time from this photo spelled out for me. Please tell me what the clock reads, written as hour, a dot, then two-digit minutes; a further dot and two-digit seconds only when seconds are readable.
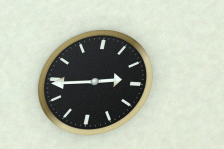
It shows 2.44
